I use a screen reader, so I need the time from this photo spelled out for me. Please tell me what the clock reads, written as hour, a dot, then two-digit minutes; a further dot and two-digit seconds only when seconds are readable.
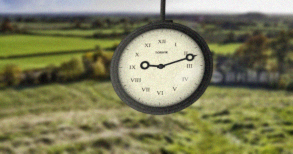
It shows 9.12
